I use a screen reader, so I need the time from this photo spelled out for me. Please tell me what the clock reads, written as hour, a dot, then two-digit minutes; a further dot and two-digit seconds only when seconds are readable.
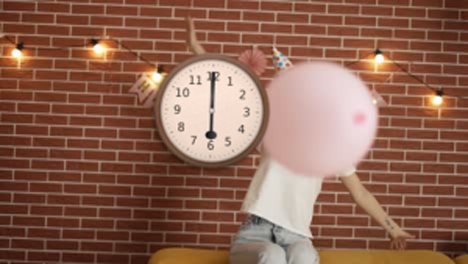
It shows 6.00
